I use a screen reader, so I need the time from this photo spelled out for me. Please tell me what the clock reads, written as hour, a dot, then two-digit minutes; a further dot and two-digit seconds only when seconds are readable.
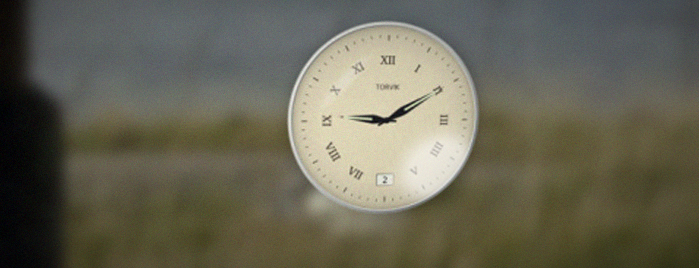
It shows 9.10
